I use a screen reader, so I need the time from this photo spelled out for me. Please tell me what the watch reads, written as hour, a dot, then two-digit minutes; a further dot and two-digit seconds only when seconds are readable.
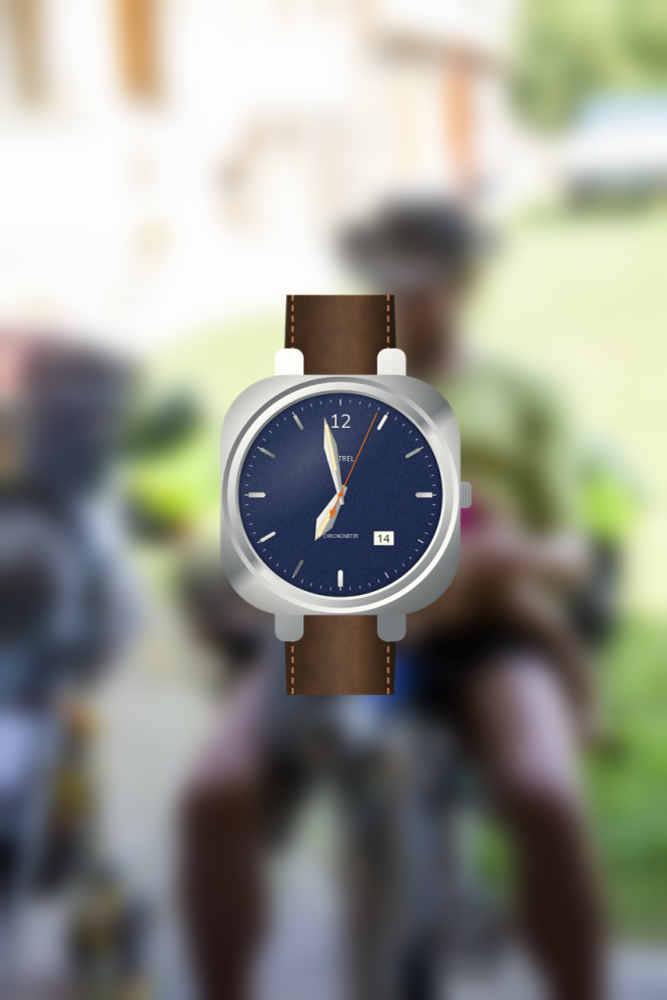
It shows 6.58.04
